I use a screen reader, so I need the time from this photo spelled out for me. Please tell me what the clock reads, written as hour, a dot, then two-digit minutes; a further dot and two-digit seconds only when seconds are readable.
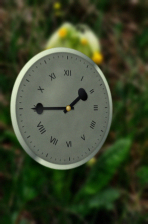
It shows 1.45
